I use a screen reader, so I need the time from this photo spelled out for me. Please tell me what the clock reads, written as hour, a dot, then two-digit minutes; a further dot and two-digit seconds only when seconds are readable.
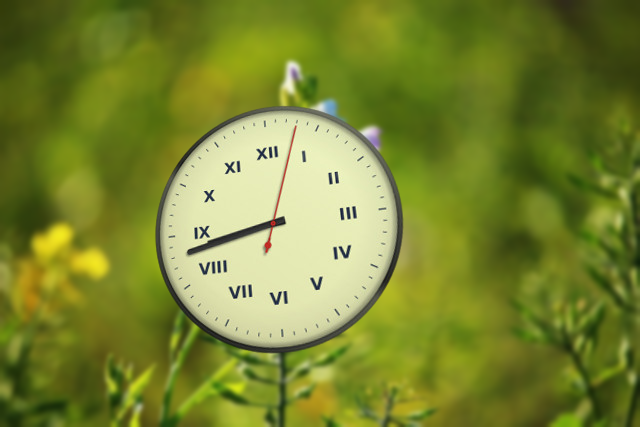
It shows 8.43.03
